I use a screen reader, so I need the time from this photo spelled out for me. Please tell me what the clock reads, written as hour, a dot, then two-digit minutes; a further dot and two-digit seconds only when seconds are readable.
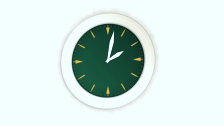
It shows 2.02
